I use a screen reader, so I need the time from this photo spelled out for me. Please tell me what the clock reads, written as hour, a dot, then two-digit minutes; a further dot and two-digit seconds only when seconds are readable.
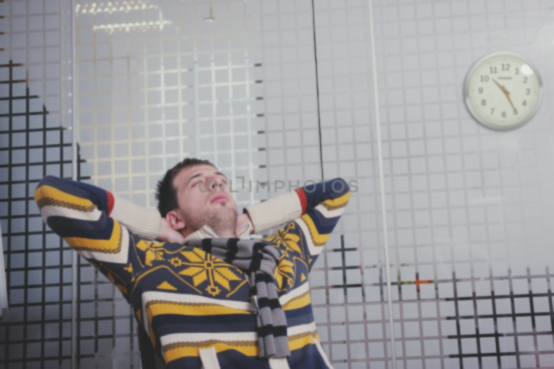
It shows 10.25
